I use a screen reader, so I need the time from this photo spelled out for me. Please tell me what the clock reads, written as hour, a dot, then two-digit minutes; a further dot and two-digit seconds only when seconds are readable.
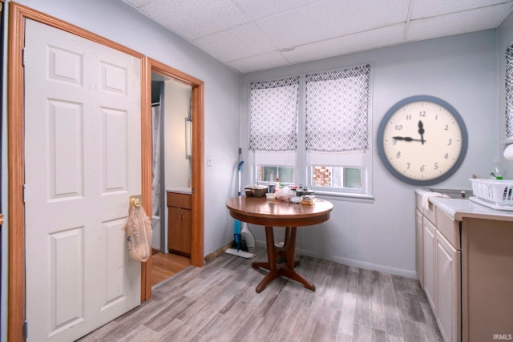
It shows 11.46
